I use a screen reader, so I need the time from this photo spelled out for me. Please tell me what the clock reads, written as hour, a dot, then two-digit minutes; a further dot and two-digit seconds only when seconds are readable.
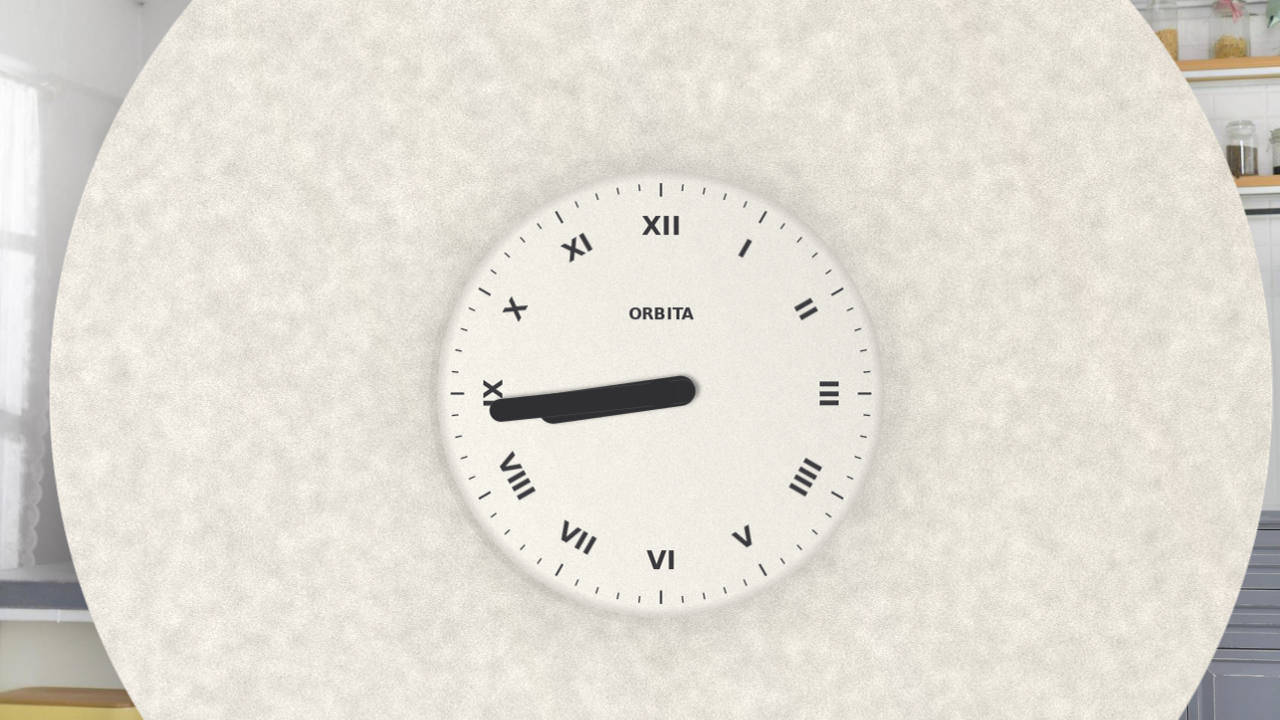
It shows 8.44
